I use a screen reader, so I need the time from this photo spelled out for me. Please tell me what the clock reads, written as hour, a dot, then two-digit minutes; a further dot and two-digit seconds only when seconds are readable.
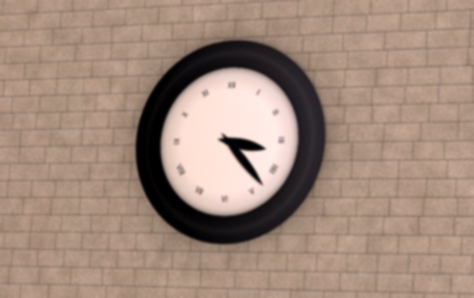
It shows 3.23
